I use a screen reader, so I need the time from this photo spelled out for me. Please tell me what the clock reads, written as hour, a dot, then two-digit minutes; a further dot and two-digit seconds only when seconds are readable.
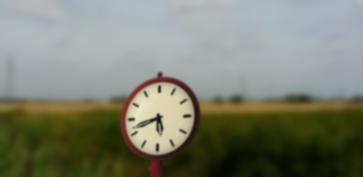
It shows 5.42
